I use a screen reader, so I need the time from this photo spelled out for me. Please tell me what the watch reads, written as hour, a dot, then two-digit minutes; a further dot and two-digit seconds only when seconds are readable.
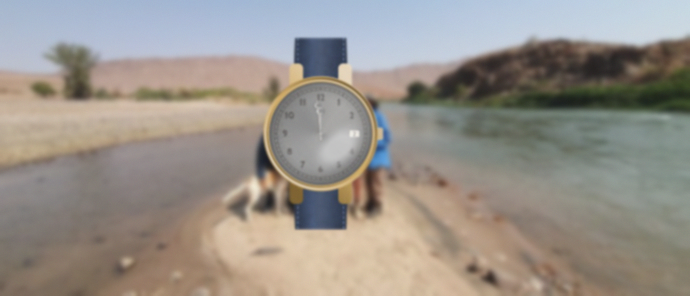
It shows 11.59
